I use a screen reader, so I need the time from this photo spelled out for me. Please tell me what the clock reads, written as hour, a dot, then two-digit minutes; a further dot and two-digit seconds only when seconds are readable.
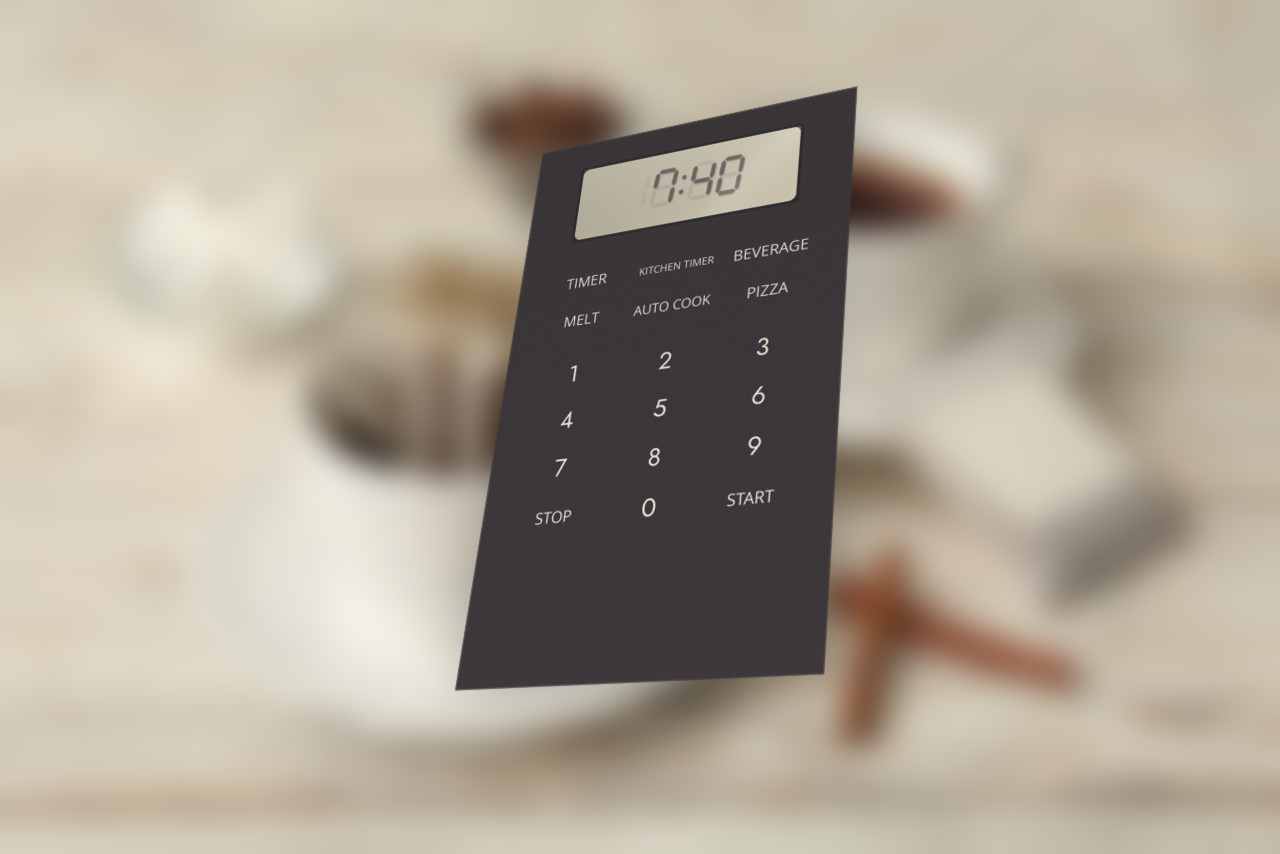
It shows 7.40
